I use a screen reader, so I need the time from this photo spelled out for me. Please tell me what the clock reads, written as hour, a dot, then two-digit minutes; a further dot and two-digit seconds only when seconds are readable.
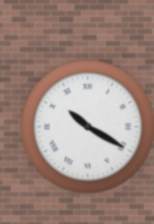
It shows 10.20
